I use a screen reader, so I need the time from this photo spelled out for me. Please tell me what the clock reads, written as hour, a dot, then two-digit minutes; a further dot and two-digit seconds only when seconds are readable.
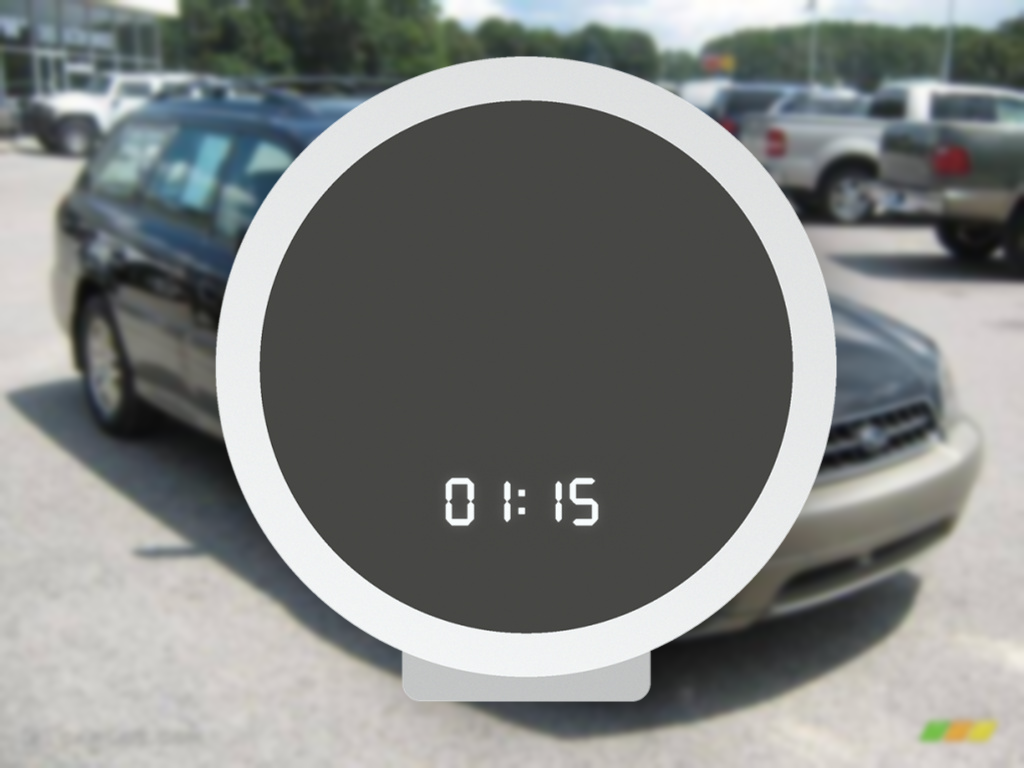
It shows 1.15
